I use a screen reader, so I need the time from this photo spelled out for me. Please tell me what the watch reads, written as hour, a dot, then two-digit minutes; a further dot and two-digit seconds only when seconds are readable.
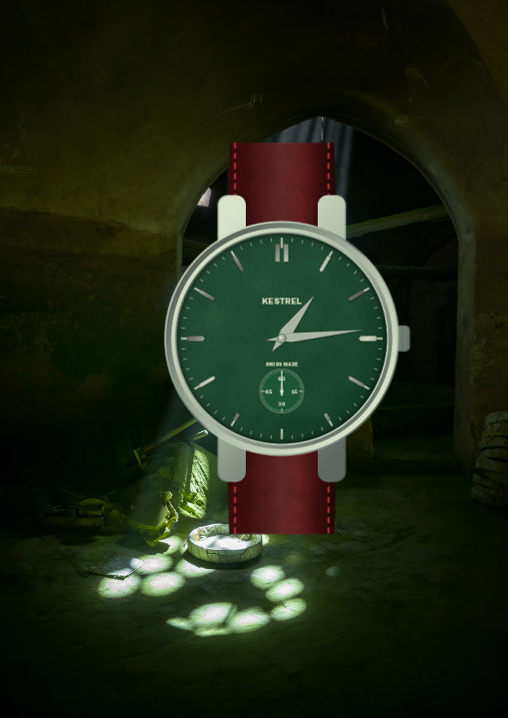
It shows 1.14
